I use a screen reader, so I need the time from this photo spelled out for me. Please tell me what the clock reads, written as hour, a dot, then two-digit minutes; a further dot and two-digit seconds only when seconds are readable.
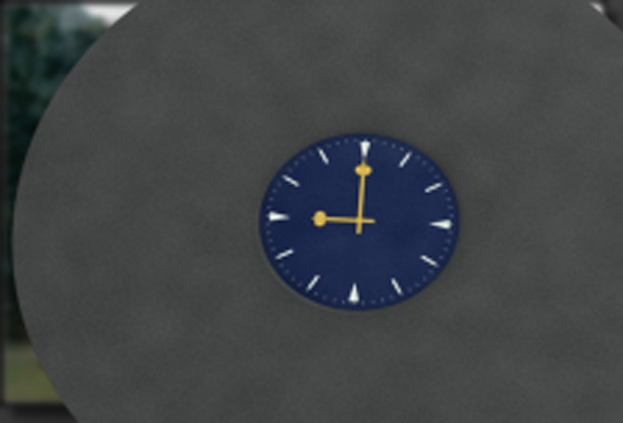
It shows 9.00
